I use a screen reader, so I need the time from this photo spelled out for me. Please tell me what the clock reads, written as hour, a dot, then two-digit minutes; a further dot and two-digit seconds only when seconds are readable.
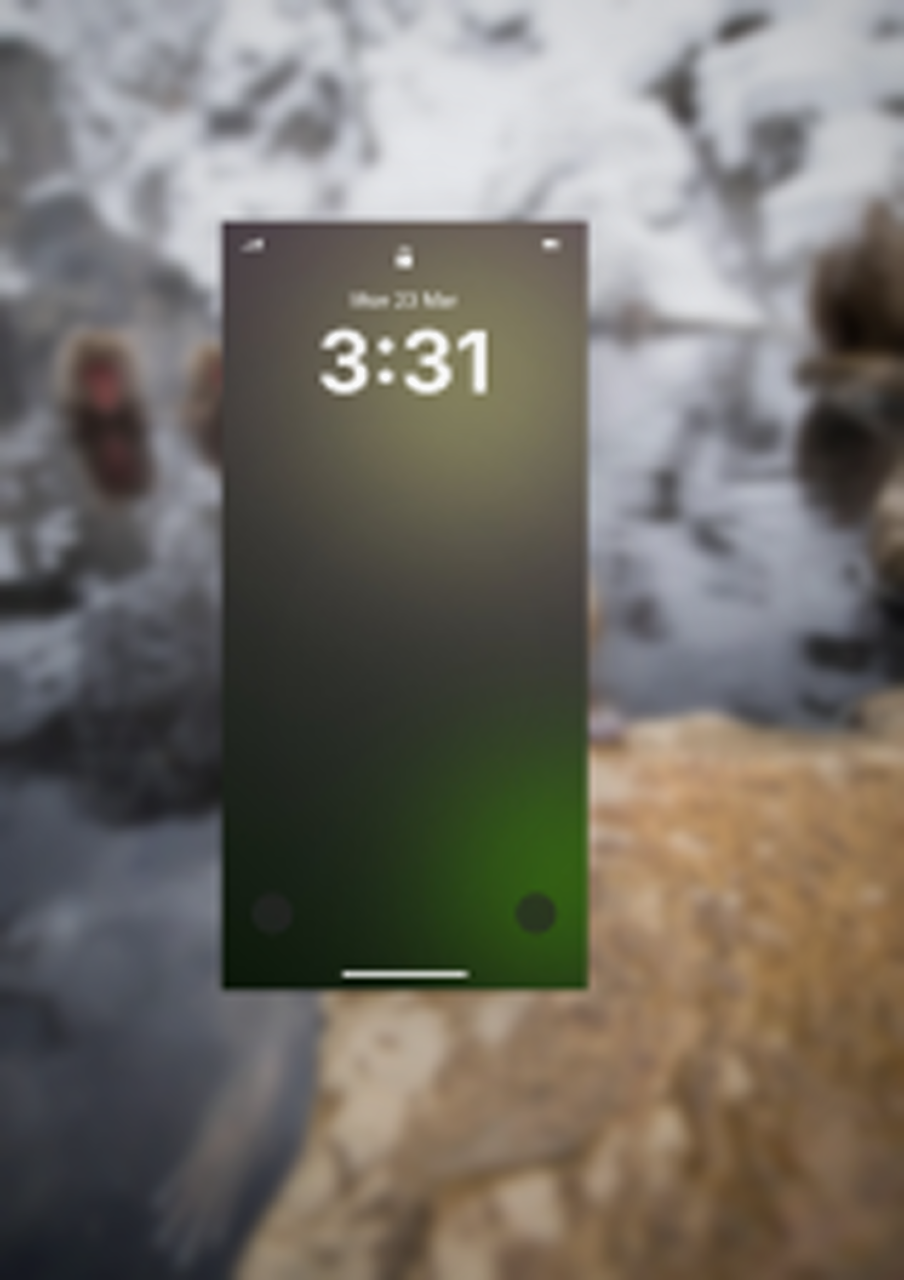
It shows 3.31
